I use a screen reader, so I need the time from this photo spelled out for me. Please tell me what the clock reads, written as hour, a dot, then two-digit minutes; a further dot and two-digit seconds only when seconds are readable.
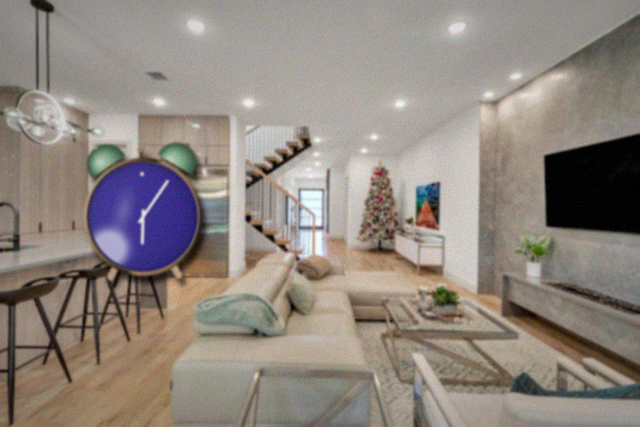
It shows 6.06
